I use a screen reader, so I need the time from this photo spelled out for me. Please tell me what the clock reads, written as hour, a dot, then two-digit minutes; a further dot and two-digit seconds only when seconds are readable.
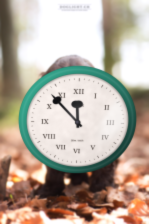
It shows 11.53
